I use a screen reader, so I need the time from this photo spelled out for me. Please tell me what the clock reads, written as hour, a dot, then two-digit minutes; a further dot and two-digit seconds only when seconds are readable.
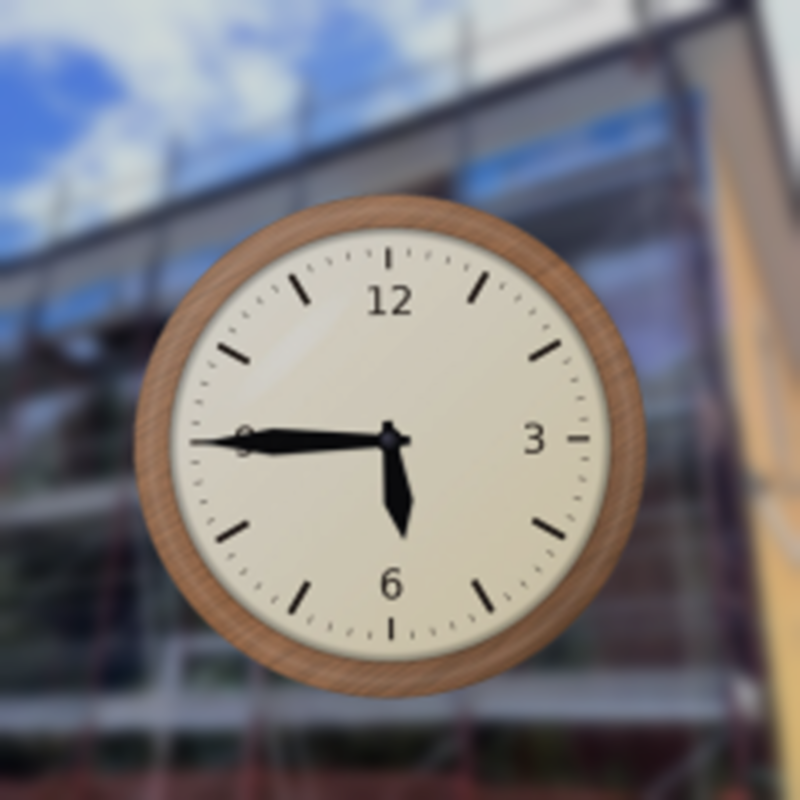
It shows 5.45
